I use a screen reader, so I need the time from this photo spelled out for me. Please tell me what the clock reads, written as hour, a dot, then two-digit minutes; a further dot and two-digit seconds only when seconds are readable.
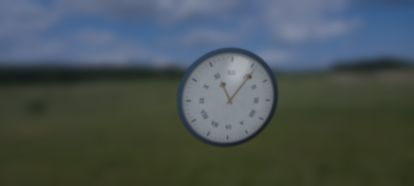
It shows 11.06
